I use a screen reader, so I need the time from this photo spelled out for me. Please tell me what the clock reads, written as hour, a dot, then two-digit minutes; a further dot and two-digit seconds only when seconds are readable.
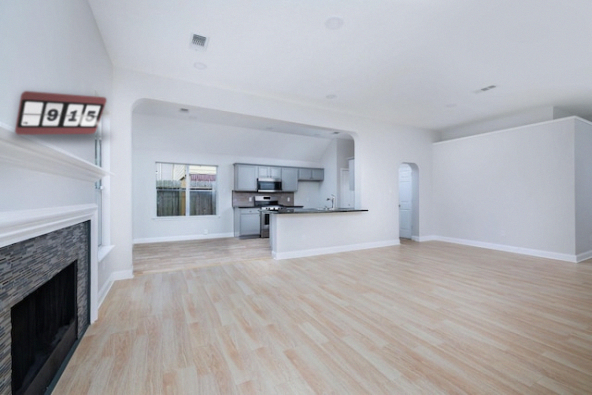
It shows 9.15
